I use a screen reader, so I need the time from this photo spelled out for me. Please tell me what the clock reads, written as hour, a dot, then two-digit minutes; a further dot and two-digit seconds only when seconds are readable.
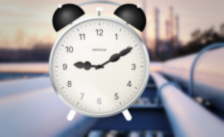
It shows 9.10
